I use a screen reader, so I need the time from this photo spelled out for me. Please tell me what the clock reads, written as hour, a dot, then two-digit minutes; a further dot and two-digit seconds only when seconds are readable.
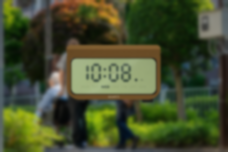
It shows 10.08
